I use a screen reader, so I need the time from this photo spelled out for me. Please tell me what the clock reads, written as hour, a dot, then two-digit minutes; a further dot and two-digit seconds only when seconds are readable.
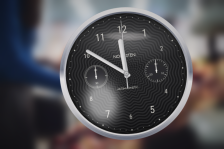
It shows 11.51
